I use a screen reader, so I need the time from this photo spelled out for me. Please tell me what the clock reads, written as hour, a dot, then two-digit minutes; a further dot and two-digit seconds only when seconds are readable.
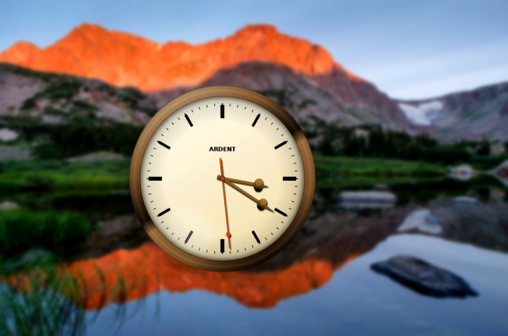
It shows 3.20.29
